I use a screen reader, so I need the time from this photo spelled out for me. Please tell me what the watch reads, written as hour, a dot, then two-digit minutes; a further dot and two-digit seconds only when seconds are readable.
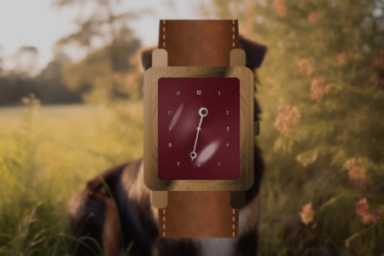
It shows 12.32
